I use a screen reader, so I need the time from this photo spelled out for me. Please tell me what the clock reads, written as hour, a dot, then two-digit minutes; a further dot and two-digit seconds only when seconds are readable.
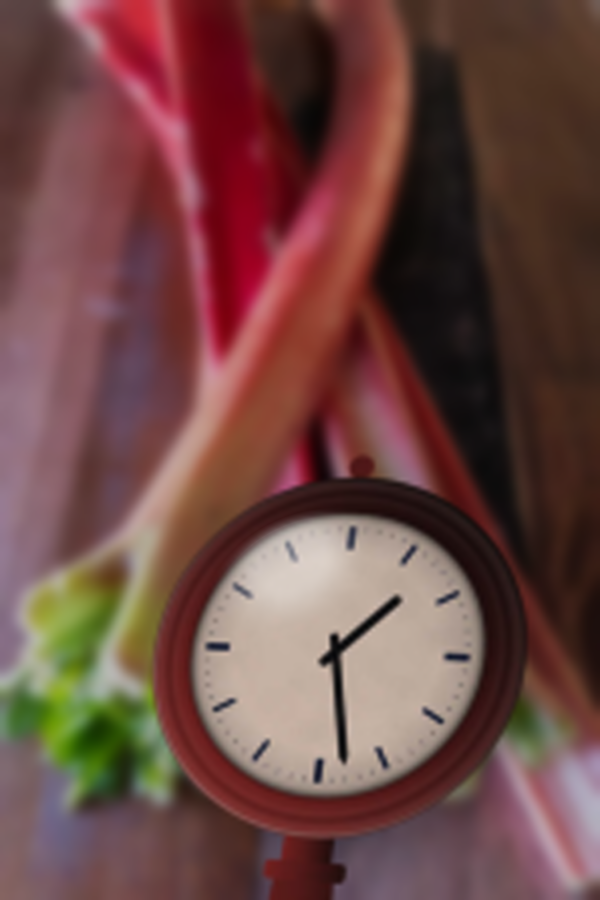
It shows 1.28
